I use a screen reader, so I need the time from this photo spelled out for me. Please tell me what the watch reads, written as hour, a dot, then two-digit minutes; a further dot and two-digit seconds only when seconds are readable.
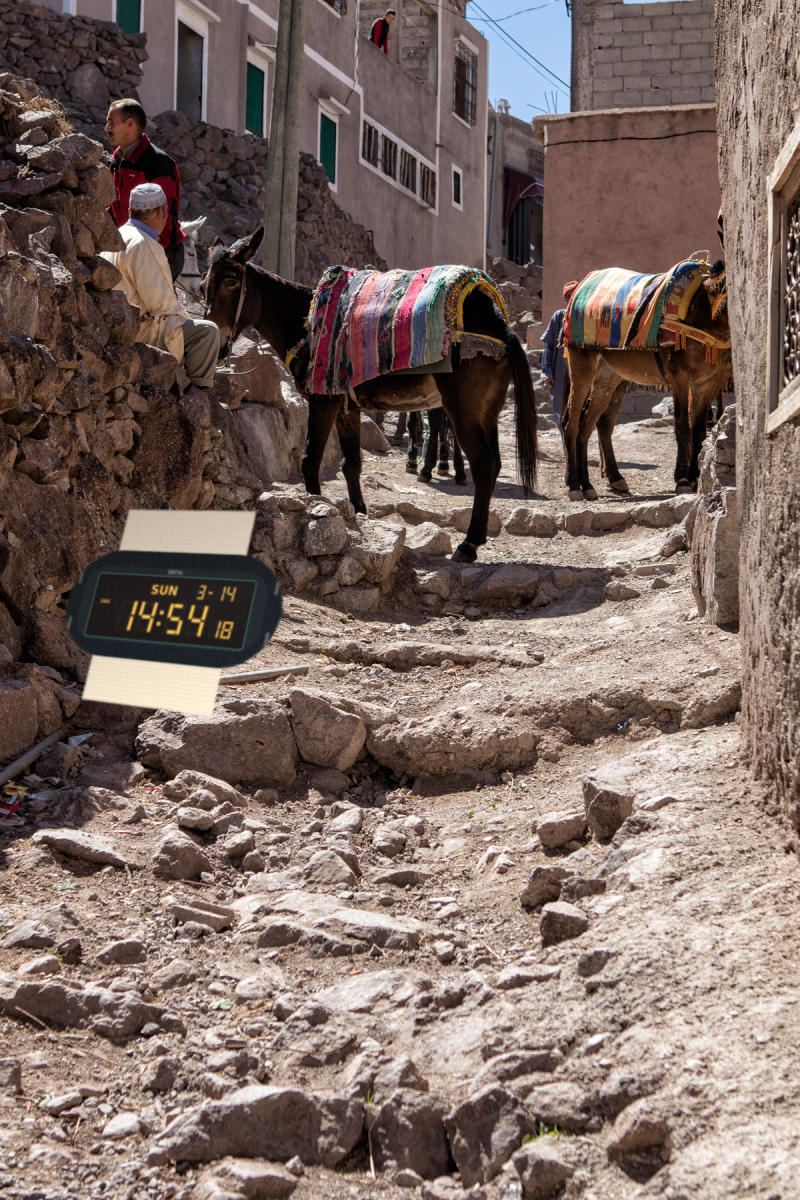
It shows 14.54.18
